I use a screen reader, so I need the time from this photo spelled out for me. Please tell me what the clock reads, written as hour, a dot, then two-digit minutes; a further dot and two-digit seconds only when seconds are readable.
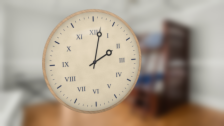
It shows 2.02
